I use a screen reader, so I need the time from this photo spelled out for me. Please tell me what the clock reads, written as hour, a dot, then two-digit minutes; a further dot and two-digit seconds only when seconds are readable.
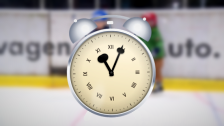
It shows 11.04
